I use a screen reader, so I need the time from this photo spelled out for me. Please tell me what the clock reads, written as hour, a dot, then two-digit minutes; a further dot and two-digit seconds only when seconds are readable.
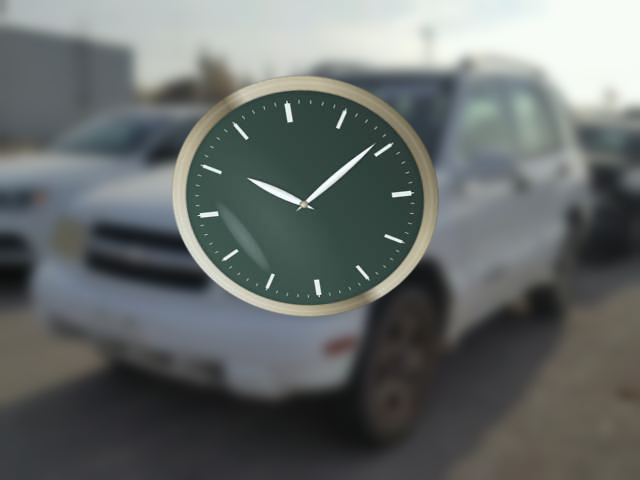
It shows 10.09
